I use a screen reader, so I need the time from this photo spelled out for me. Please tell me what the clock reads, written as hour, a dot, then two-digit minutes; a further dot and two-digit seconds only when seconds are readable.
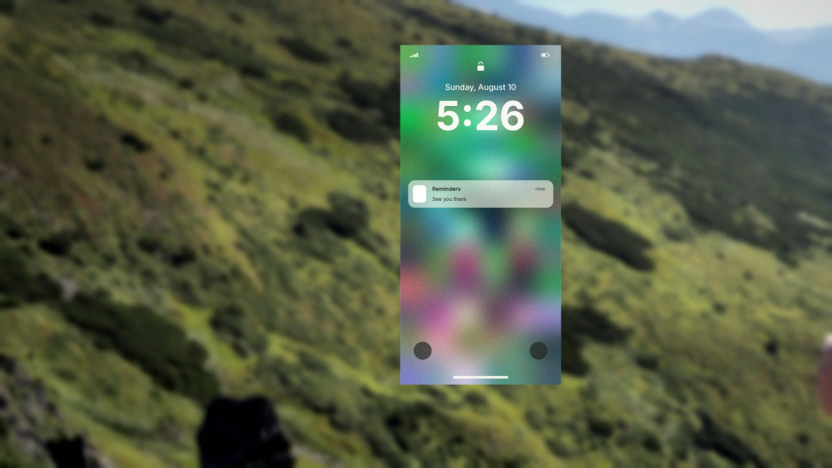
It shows 5.26
